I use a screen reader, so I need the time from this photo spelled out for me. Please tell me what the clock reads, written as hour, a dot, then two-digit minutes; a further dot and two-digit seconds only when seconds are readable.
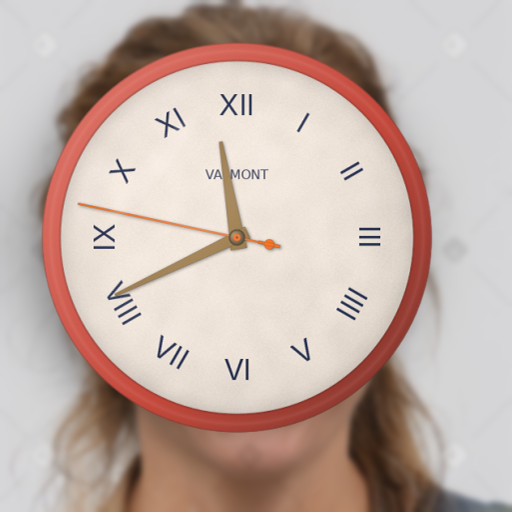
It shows 11.40.47
